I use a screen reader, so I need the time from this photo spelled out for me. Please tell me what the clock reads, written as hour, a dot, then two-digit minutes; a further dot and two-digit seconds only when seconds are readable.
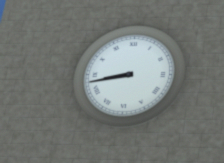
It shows 8.43
